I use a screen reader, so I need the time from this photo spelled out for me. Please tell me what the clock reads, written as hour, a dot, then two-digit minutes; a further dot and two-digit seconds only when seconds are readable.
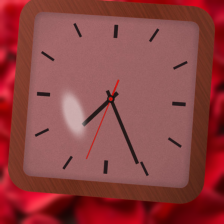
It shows 7.25.33
